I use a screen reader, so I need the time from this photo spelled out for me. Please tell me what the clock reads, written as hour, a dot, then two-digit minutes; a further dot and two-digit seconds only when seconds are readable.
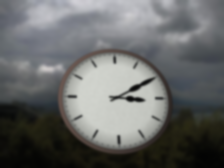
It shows 3.10
